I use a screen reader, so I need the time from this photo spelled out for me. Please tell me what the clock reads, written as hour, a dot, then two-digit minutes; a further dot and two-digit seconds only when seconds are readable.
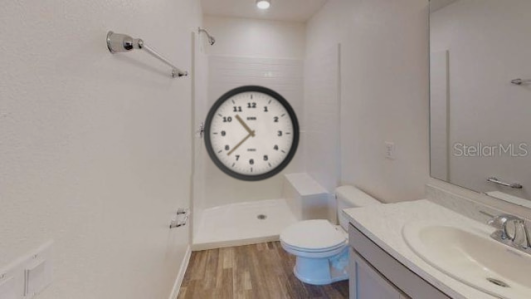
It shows 10.38
